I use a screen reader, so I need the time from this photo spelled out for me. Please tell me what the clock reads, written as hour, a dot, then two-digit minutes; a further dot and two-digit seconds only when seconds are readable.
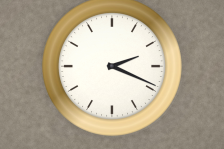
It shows 2.19
